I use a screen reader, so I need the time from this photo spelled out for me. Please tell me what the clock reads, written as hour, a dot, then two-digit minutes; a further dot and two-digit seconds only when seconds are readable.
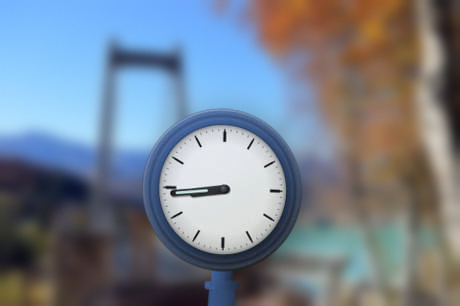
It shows 8.44
